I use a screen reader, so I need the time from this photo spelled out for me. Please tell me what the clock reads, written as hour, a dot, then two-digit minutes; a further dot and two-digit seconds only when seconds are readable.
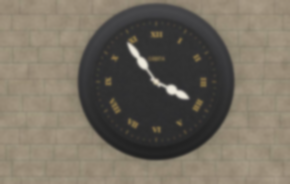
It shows 3.54
